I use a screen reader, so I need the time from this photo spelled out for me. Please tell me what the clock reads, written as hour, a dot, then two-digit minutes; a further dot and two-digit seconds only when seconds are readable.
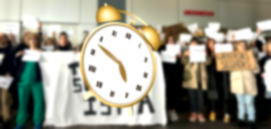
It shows 4.48
